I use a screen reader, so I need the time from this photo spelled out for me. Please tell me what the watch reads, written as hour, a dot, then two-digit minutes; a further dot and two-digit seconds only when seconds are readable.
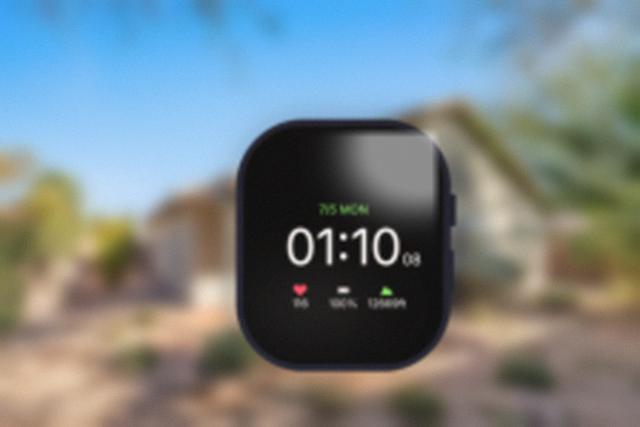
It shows 1.10
